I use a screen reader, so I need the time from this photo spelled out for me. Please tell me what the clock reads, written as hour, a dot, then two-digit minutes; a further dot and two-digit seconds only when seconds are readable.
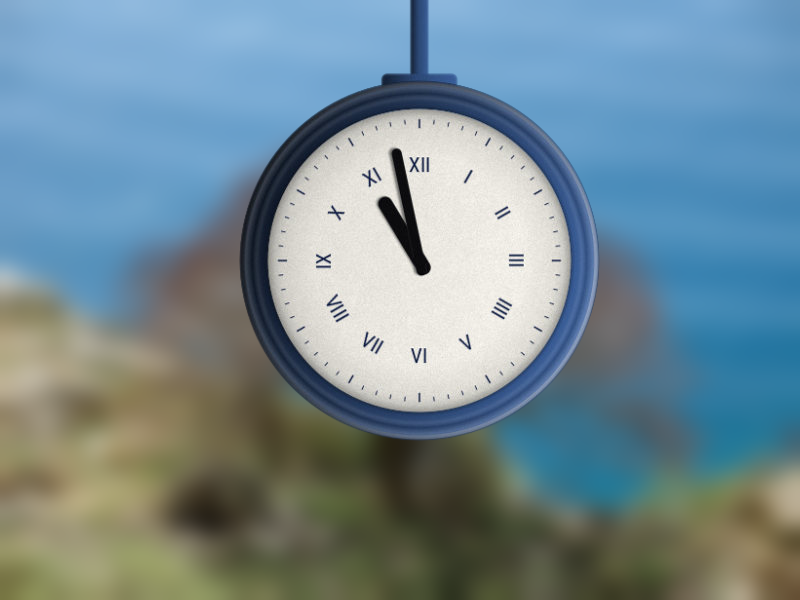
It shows 10.58
